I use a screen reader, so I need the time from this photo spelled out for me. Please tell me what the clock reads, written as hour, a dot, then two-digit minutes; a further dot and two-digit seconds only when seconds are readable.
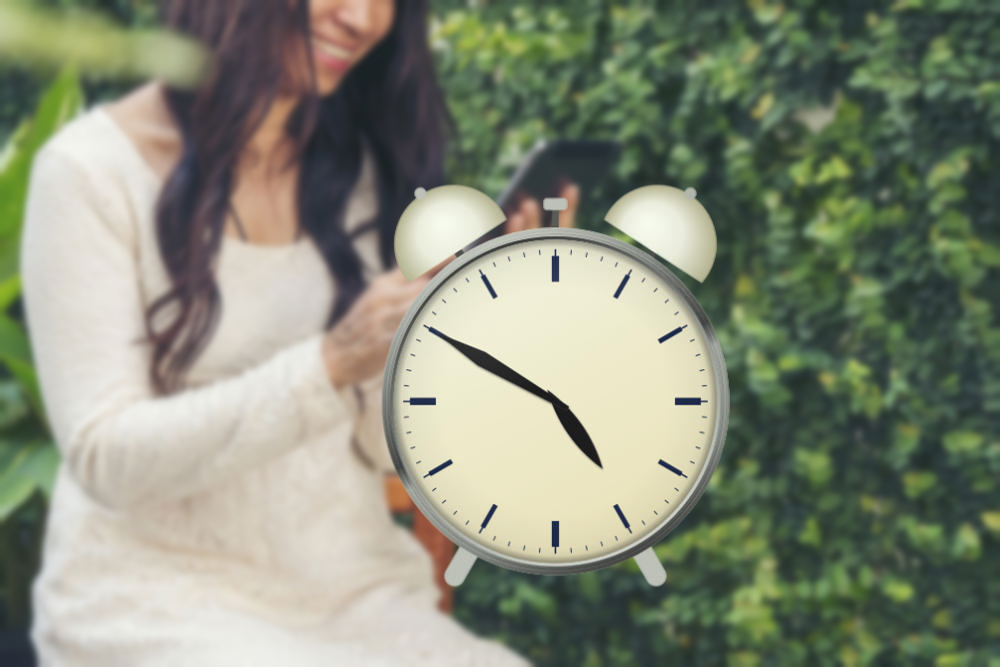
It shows 4.50
